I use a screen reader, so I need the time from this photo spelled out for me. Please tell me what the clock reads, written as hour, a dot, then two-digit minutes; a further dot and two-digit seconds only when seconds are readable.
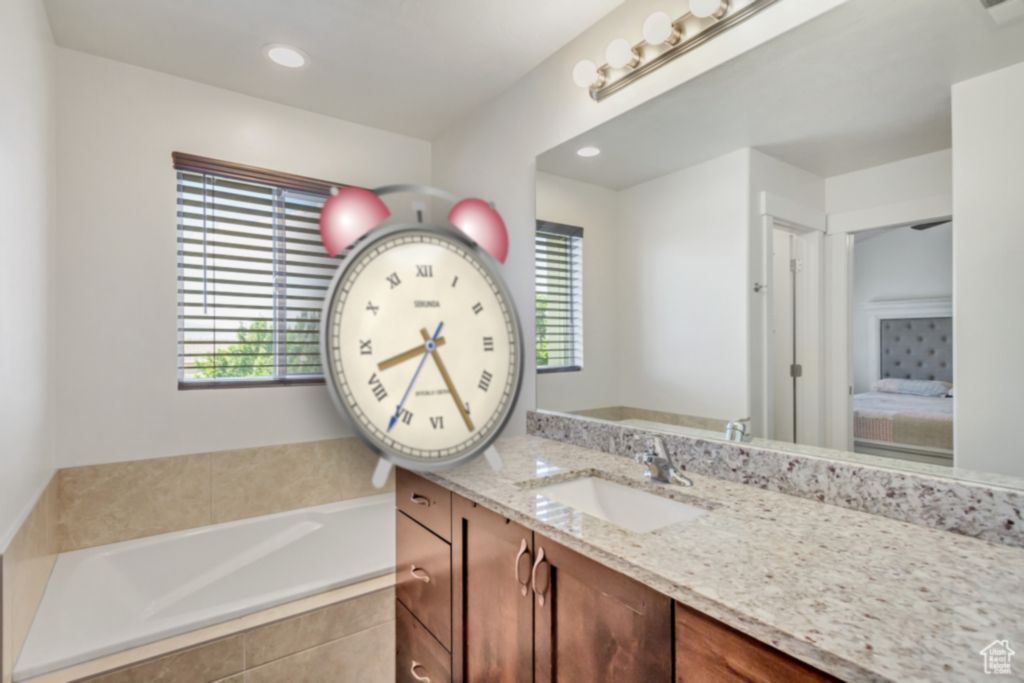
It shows 8.25.36
